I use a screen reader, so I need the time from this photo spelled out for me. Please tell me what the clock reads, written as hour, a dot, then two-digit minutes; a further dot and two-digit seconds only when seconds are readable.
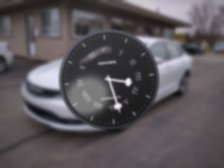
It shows 3.28
